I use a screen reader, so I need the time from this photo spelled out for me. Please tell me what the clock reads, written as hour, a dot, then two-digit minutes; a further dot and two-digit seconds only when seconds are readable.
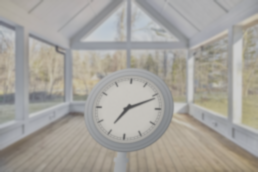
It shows 7.11
